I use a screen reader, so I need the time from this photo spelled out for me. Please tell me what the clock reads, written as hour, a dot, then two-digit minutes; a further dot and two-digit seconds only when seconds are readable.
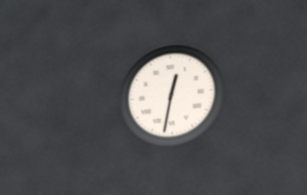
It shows 12.32
